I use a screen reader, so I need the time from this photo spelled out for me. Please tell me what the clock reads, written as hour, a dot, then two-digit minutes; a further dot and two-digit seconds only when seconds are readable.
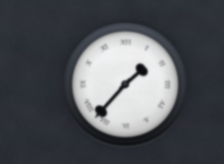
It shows 1.37
